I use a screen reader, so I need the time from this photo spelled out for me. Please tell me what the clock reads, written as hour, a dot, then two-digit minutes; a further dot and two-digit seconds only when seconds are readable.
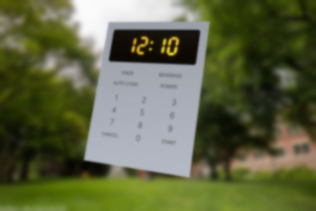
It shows 12.10
